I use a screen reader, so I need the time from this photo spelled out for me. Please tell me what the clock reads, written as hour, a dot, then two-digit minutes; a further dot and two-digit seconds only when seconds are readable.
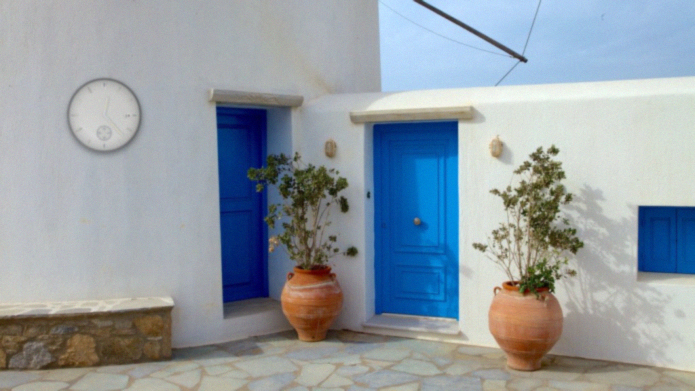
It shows 12.23
